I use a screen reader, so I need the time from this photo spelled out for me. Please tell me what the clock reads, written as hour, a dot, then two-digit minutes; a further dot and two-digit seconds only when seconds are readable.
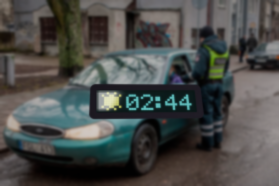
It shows 2.44
